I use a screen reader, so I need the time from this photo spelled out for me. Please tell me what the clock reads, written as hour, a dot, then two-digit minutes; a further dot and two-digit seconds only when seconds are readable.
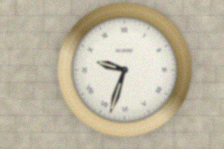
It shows 9.33
